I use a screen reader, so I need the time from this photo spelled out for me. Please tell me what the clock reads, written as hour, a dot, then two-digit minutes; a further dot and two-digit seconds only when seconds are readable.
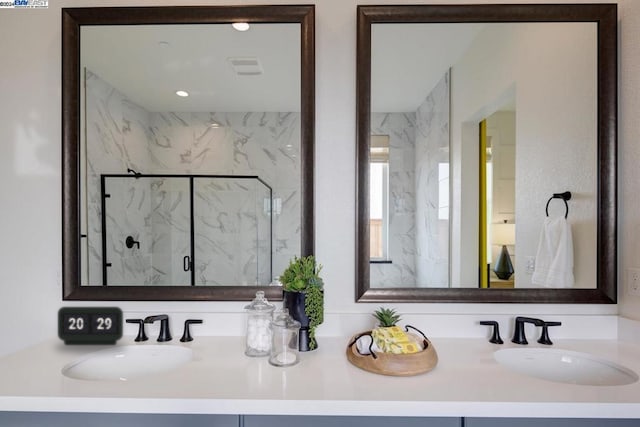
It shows 20.29
